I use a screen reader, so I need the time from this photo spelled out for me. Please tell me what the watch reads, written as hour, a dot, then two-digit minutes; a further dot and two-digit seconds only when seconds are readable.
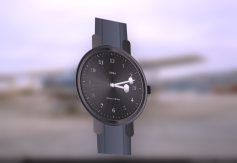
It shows 3.12
